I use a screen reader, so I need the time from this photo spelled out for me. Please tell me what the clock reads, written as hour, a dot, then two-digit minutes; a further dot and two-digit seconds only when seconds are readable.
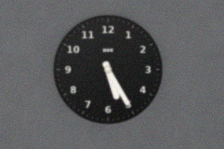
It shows 5.25
